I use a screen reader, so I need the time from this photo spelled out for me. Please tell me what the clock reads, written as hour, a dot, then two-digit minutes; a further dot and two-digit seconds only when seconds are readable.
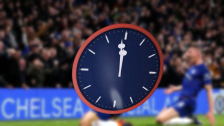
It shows 11.59
